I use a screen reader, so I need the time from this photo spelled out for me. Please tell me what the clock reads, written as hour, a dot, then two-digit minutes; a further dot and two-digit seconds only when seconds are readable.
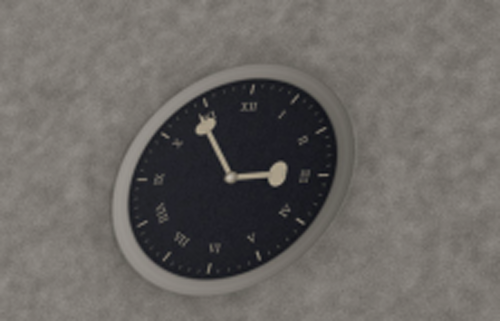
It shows 2.54
